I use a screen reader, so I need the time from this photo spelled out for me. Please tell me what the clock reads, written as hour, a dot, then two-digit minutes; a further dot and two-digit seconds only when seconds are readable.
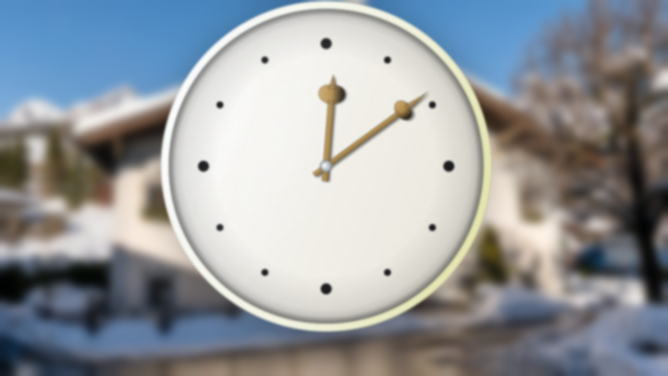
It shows 12.09
